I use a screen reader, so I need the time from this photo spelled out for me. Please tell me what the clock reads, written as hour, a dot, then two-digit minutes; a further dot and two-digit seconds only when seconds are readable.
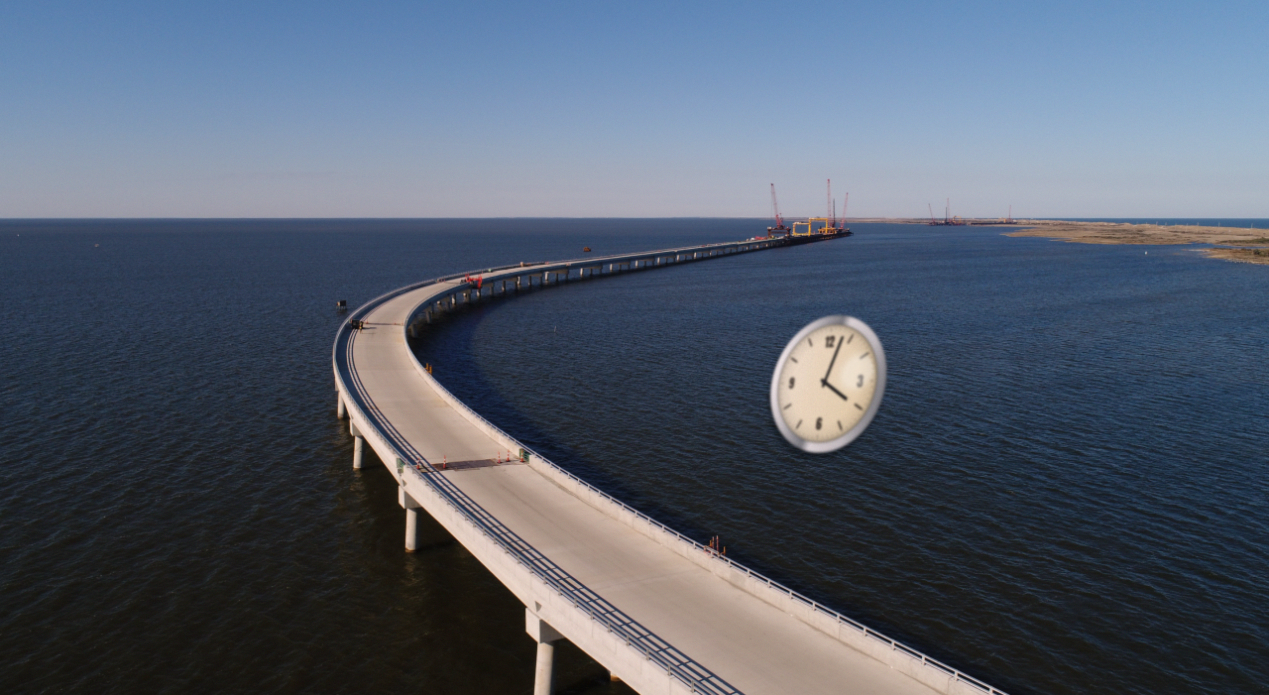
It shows 4.03
